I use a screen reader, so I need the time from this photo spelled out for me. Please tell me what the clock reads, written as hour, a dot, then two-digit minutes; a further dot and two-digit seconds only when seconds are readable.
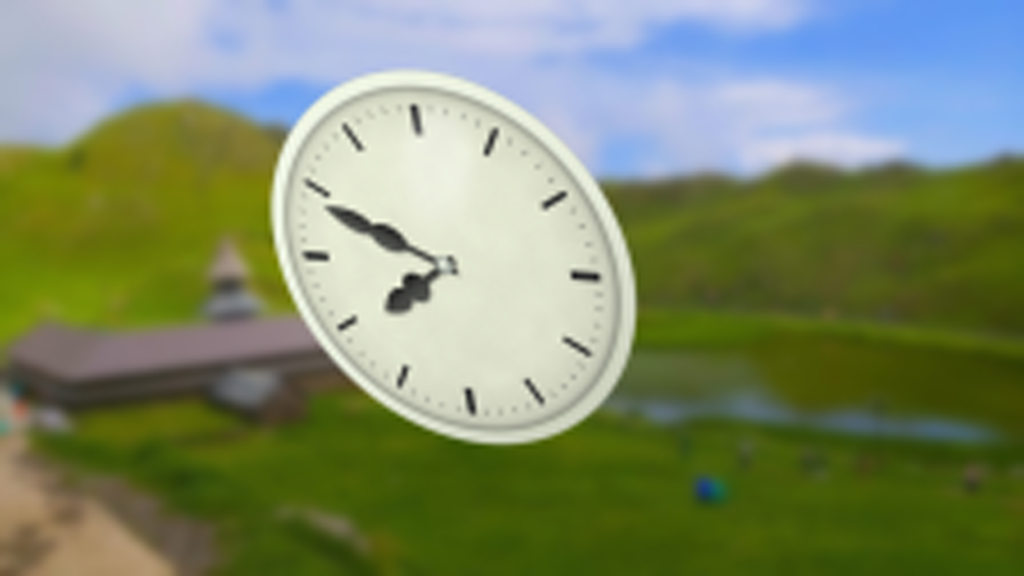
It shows 7.49
